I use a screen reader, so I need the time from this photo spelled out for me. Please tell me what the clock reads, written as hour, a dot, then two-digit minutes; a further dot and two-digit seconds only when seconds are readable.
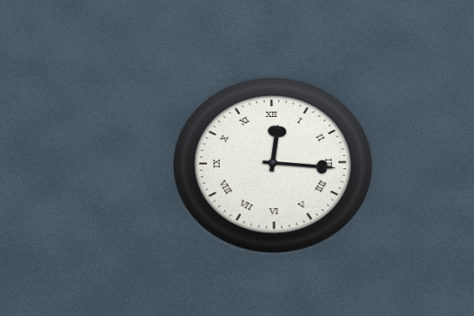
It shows 12.16
